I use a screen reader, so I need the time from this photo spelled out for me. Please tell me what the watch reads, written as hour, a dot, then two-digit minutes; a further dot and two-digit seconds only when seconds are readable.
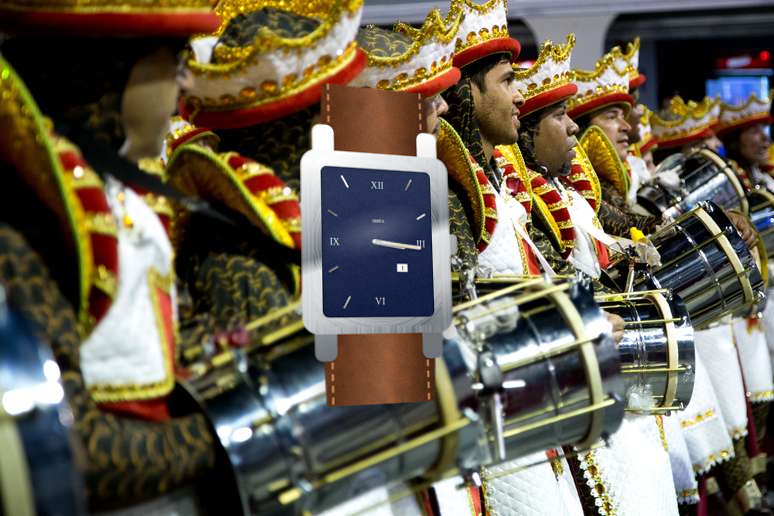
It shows 3.16
